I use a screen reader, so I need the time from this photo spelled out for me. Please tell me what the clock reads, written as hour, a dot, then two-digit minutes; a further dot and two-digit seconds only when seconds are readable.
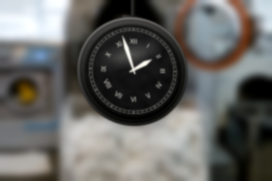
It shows 1.57
